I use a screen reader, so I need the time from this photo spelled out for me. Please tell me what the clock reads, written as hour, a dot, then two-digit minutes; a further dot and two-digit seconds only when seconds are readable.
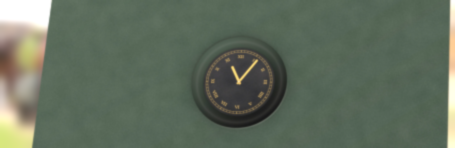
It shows 11.06
